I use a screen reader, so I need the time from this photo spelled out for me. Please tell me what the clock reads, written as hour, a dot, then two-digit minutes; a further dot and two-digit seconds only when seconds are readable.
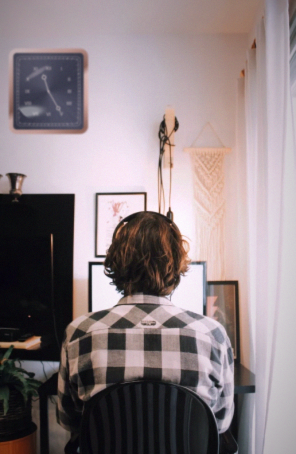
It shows 11.25
